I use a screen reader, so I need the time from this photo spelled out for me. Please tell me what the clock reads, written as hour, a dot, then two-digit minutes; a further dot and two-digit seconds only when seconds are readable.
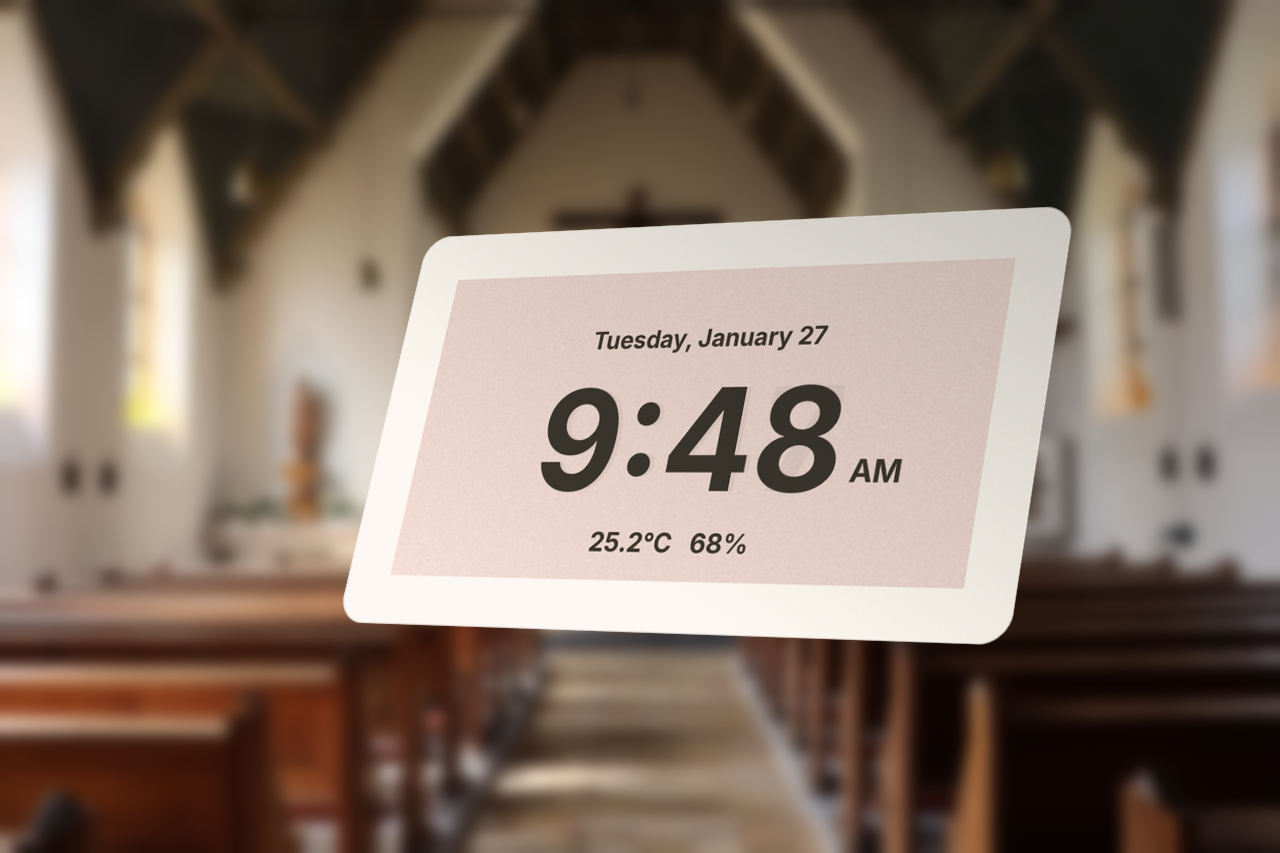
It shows 9.48
